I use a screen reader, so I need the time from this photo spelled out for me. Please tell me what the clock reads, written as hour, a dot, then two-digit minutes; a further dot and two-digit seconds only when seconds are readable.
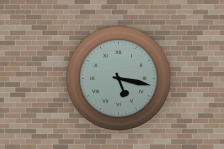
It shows 5.17
